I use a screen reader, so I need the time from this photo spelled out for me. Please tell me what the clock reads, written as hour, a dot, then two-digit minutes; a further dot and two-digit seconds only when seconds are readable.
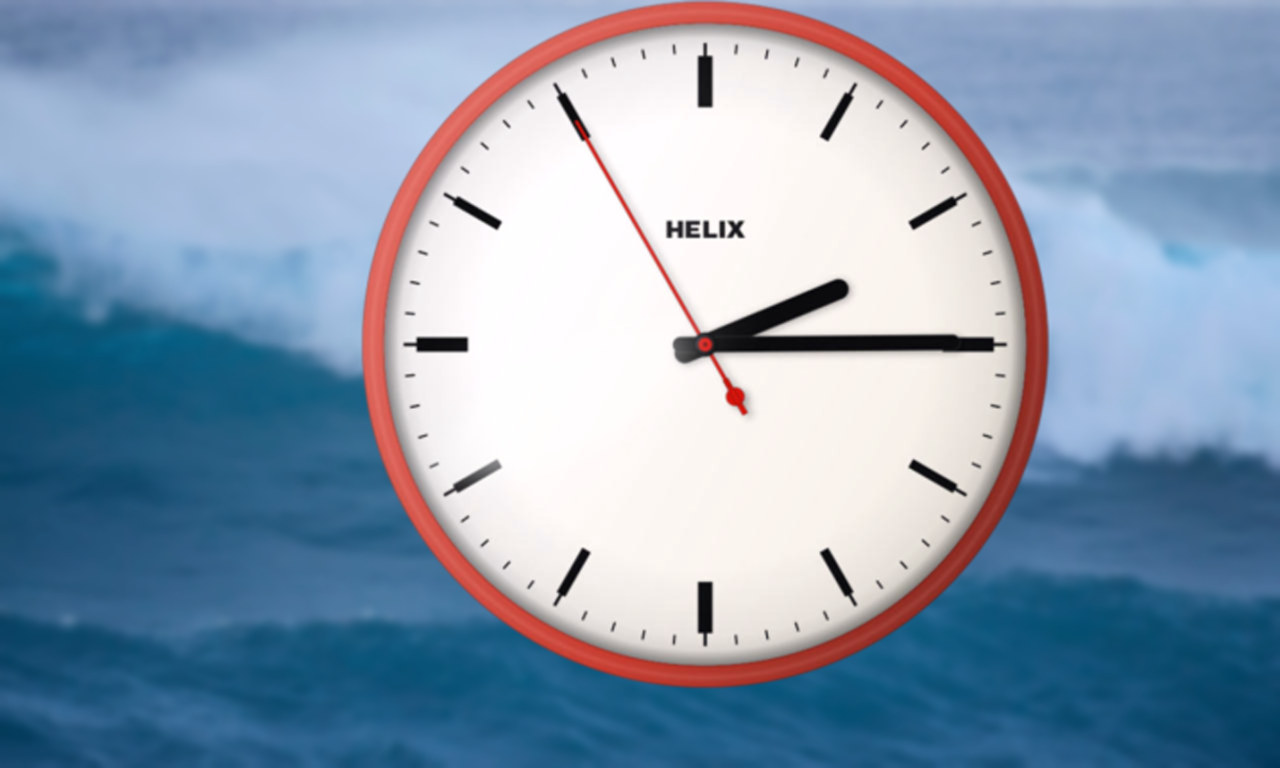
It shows 2.14.55
